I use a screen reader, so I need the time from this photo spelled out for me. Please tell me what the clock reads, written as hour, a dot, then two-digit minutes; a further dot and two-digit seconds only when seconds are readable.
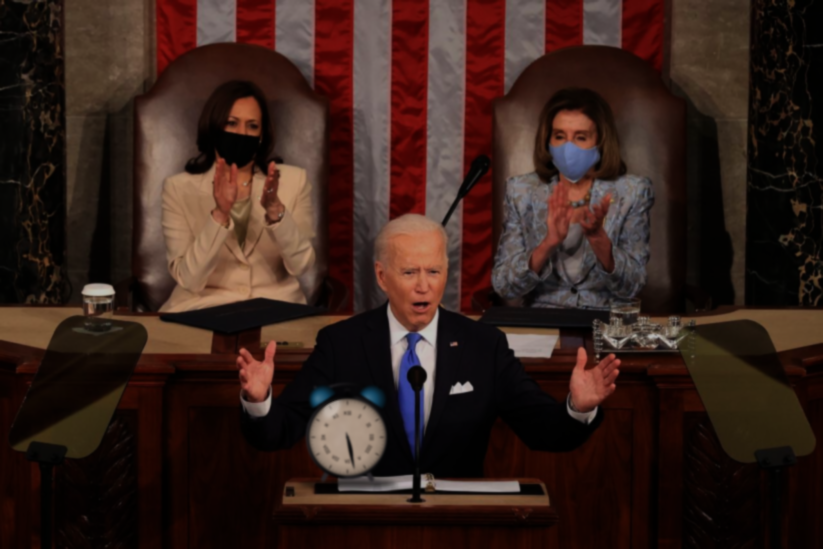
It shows 5.28
